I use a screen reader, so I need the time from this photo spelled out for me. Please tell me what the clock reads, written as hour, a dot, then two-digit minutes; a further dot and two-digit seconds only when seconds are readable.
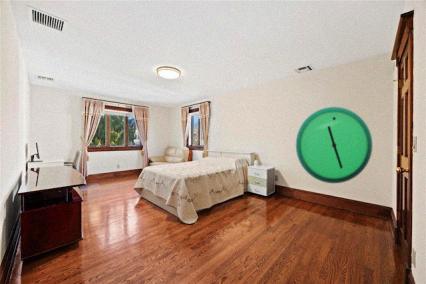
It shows 11.27
